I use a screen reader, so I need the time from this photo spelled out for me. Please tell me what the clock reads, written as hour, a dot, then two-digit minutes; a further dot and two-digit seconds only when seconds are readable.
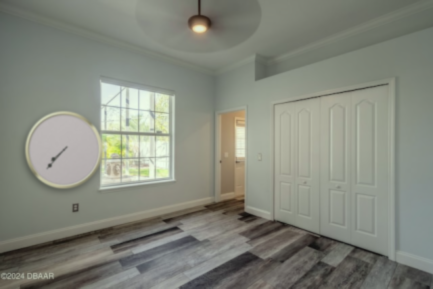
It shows 7.37
